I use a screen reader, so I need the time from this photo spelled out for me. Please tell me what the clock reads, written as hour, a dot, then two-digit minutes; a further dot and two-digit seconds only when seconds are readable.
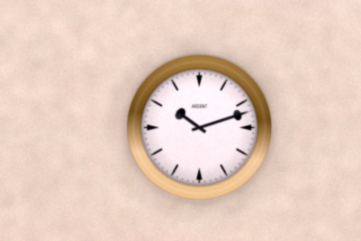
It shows 10.12
